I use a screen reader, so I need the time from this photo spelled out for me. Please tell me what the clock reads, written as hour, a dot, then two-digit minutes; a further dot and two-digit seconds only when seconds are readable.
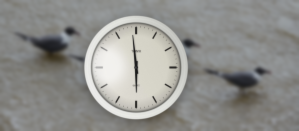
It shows 5.59
